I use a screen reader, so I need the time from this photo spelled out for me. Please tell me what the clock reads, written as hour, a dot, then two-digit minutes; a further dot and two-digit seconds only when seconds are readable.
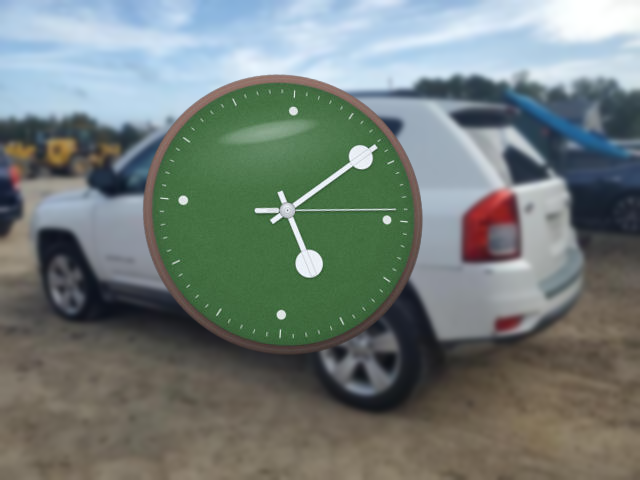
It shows 5.08.14
